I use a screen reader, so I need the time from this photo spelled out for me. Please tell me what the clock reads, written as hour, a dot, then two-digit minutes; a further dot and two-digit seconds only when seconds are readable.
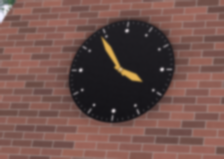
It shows 3.54
